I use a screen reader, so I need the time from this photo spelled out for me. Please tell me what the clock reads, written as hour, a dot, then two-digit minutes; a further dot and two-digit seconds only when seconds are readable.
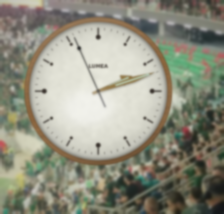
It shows 2.11.56
